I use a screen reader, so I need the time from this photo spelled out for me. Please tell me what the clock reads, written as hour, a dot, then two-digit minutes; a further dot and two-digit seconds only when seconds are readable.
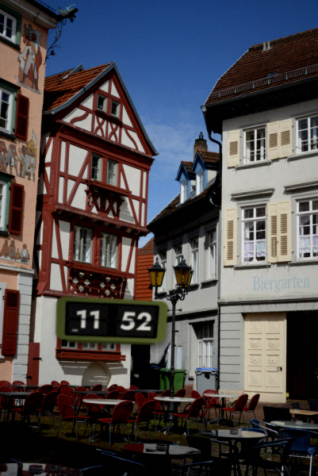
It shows 11.52
